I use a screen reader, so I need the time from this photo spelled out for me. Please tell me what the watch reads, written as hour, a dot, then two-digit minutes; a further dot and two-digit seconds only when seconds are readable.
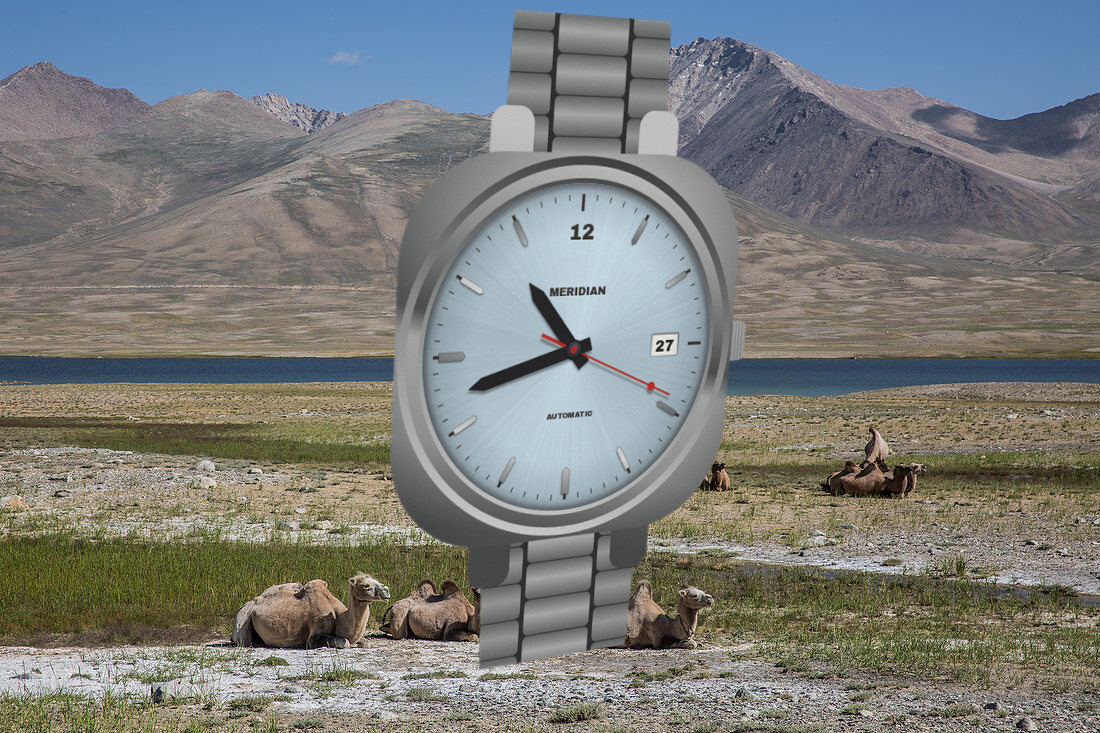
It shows 10.42.19
